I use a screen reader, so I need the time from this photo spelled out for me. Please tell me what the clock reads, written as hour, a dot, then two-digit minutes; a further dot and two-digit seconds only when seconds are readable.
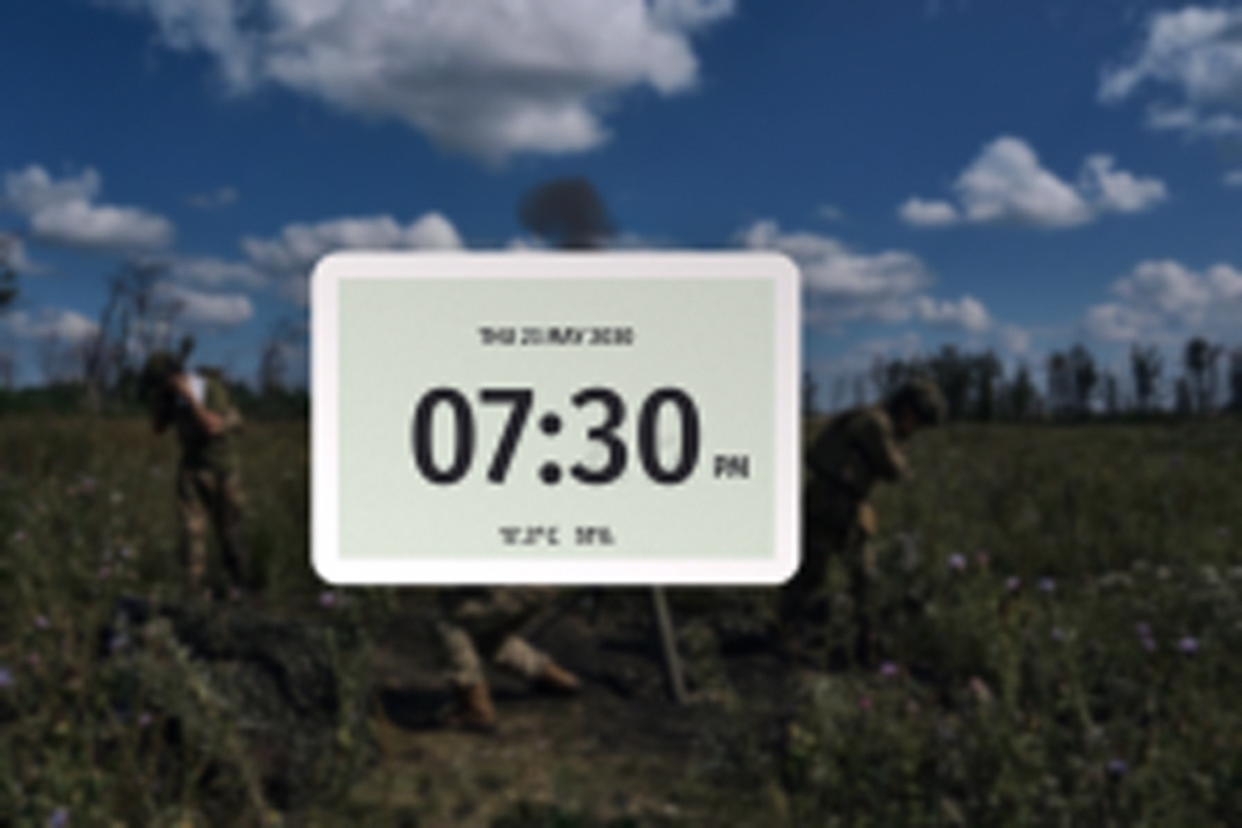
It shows 7.30
